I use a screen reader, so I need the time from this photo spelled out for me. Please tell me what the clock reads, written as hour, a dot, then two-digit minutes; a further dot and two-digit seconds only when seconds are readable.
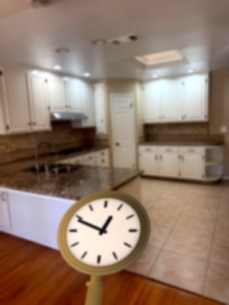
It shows 12.49
